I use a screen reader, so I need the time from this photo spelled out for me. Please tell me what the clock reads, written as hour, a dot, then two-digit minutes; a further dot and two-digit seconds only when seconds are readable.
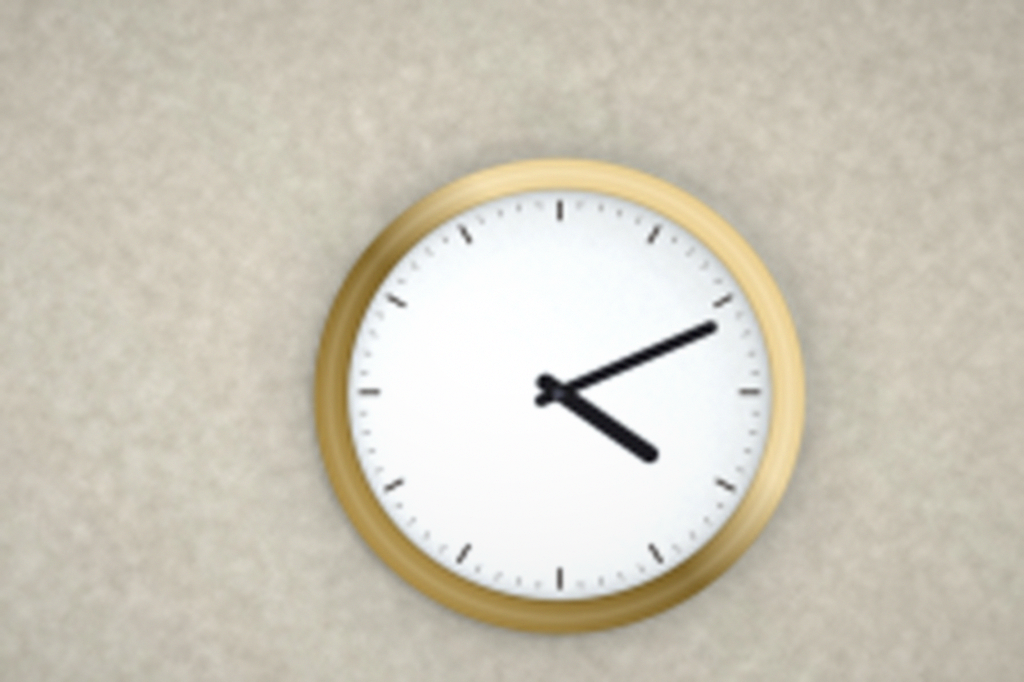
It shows 4.11
